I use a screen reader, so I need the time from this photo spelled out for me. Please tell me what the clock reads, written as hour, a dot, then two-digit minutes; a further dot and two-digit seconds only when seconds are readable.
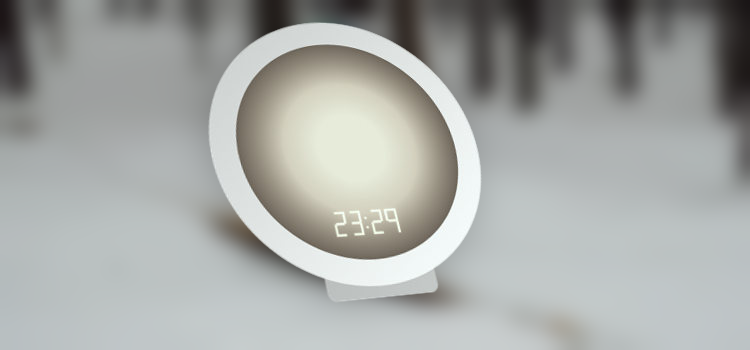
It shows 23.29
